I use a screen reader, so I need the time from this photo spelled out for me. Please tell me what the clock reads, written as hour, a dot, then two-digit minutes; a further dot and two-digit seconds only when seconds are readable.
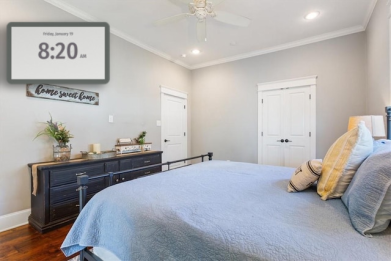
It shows 8.20
